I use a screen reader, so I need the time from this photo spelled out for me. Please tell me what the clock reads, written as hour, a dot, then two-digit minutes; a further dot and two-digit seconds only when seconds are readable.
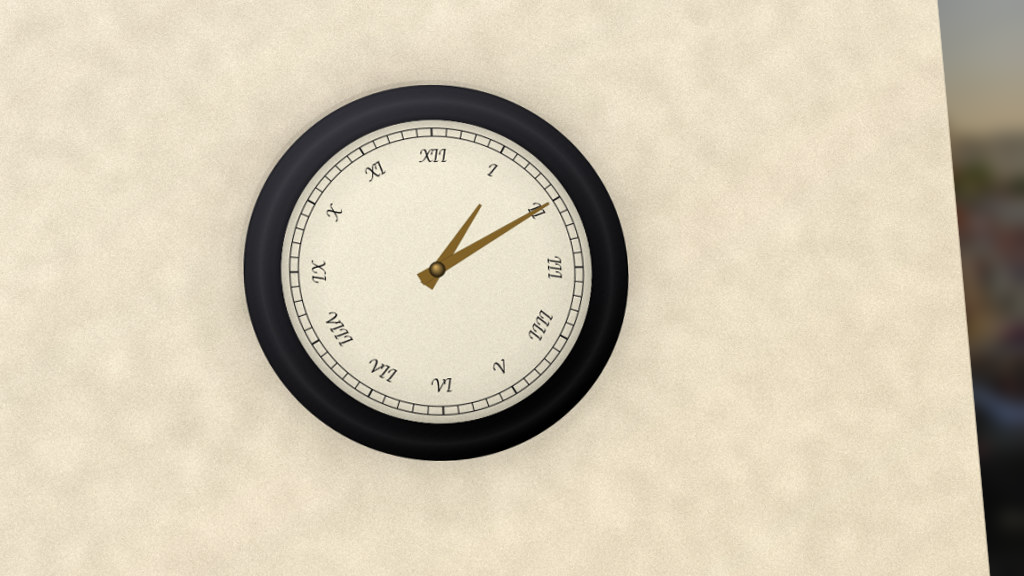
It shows 1.10
